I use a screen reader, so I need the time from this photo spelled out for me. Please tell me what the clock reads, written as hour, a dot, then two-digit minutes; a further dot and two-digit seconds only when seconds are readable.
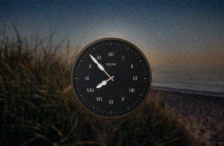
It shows 7.53
